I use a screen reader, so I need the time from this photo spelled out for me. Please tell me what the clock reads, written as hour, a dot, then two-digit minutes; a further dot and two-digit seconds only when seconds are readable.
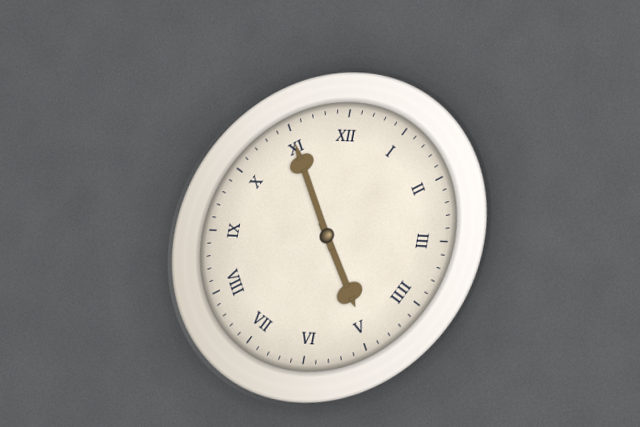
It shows 4.55
